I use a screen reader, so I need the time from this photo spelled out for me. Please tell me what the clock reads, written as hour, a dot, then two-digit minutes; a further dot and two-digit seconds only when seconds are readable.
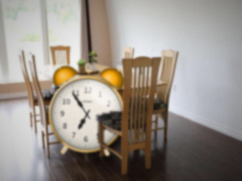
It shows 6.54
